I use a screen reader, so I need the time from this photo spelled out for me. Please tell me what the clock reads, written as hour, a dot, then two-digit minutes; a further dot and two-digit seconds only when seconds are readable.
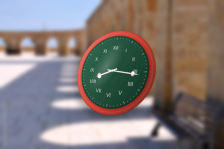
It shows 8.16
